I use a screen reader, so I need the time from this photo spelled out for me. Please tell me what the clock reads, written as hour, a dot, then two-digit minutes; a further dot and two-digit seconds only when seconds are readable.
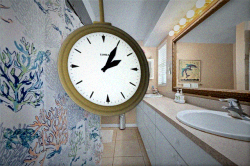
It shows 2.05
